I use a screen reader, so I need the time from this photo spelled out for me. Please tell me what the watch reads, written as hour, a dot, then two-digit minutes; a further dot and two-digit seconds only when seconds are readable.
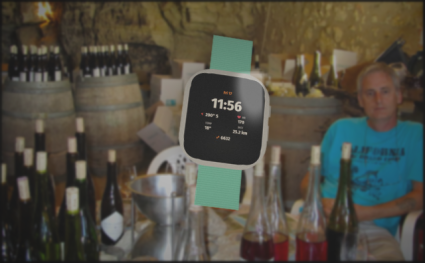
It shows 11.56
